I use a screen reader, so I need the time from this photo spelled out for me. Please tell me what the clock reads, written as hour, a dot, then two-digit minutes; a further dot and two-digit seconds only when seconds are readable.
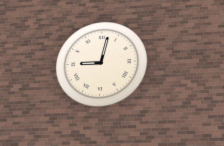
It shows 9.02
